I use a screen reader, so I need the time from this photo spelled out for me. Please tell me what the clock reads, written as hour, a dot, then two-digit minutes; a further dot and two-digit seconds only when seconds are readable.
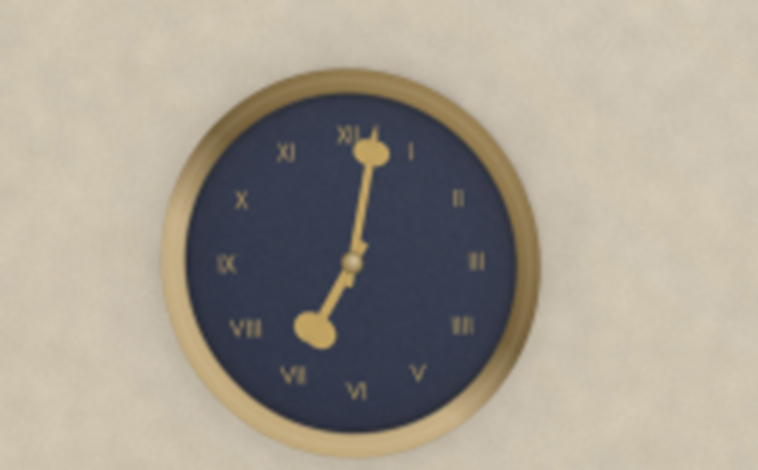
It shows 7.02
